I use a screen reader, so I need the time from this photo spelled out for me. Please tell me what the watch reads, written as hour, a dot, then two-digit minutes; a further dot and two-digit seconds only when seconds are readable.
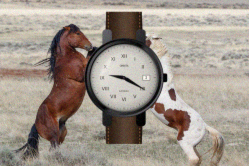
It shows 9.20
